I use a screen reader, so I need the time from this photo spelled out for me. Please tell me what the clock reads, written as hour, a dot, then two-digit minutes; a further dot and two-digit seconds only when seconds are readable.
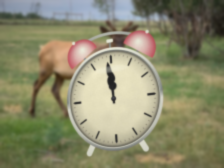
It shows 11.59
